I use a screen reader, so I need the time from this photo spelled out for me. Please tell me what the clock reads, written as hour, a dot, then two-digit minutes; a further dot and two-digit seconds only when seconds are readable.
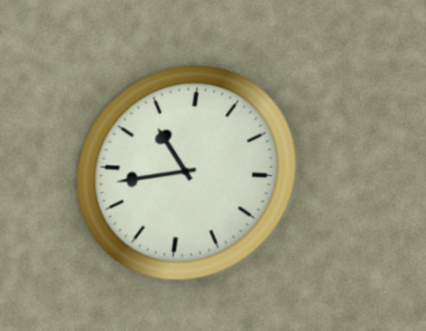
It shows 10.43
